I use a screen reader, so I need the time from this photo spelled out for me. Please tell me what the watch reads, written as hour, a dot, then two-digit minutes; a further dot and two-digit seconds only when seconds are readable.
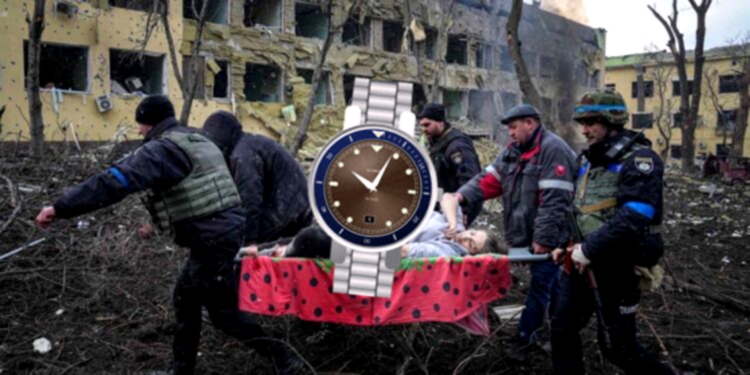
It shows 10.04
